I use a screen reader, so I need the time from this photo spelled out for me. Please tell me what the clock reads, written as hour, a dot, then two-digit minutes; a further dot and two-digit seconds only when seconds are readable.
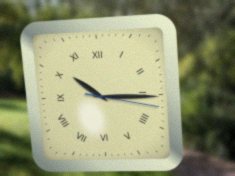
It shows 10.15.17
